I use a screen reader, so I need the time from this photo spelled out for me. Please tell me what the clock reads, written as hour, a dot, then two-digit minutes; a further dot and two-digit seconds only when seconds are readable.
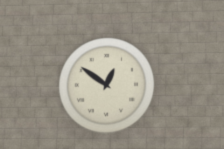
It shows 12.51
